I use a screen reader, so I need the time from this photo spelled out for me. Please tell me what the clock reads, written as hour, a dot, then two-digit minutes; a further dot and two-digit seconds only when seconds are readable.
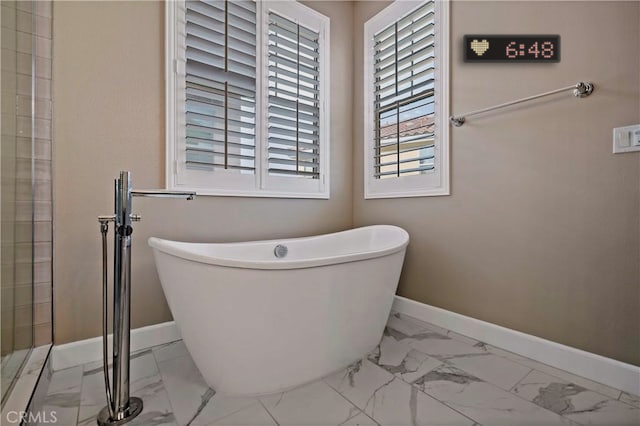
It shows 6.48
